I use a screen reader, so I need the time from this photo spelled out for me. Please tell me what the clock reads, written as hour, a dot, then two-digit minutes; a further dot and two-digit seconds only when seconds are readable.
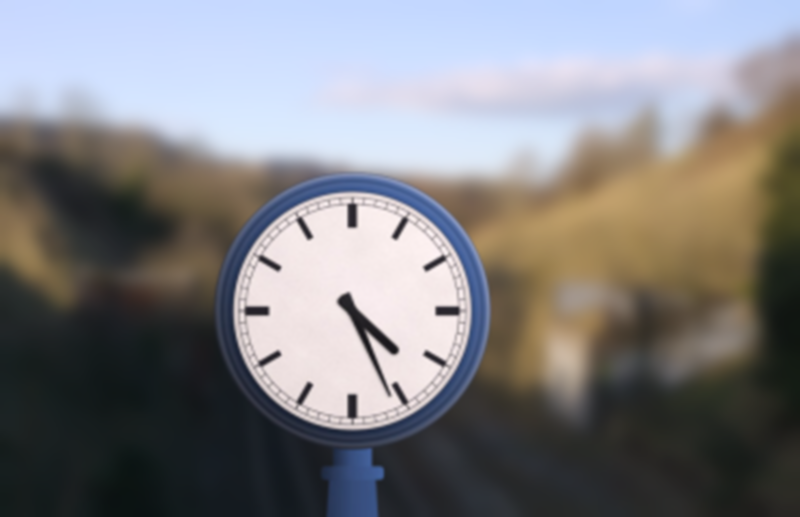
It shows 4.26
